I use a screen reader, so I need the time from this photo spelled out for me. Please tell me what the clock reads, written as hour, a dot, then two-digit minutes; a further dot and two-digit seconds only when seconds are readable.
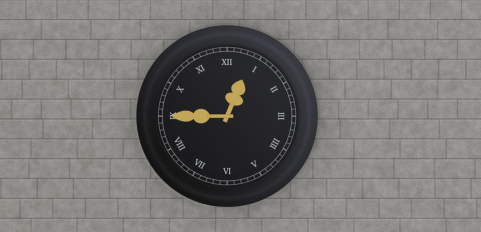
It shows 12.45
